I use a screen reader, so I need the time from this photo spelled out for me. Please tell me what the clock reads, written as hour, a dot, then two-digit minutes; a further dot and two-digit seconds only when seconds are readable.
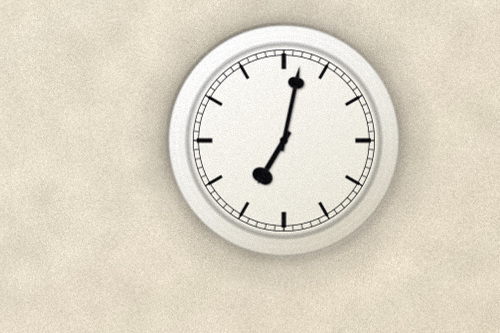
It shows 7.02
